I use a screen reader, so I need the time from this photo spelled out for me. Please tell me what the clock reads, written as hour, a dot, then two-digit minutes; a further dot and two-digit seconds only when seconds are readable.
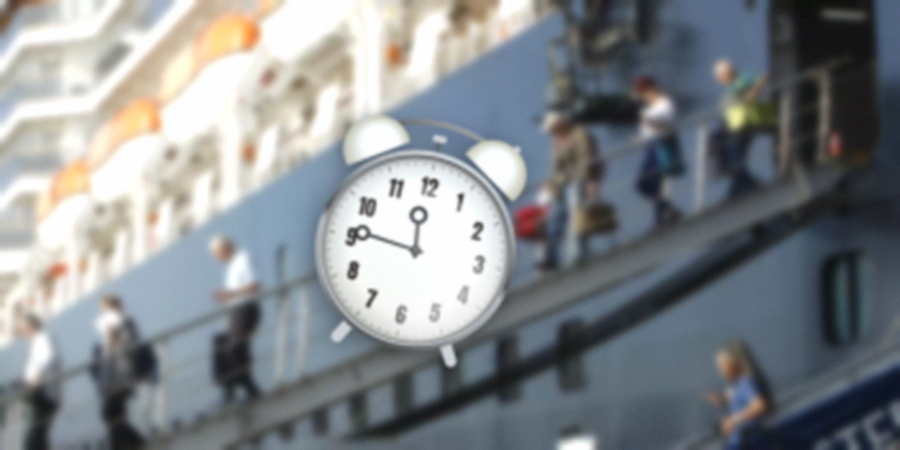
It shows 11.46
